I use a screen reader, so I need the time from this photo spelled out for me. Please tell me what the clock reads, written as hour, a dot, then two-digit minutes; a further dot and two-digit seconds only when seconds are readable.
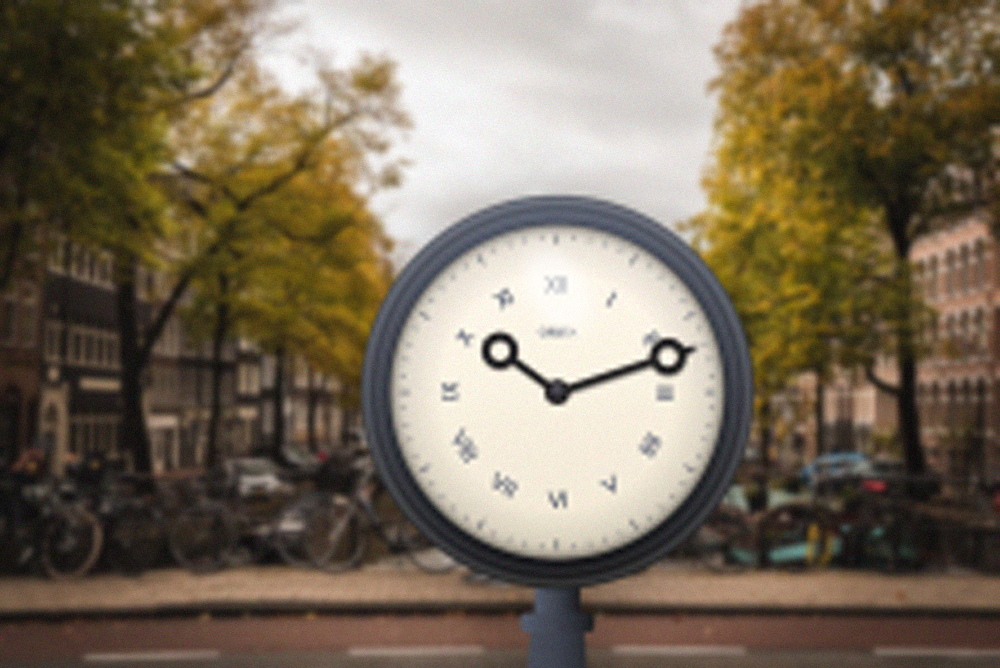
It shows 10.12
